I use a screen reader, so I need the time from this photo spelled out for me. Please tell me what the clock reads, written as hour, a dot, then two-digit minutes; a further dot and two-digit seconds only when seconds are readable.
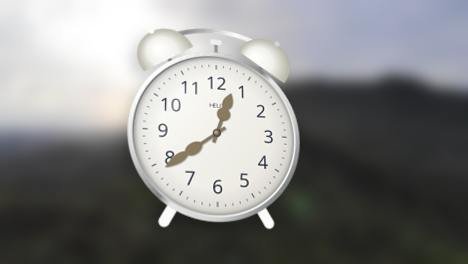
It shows 12.39
